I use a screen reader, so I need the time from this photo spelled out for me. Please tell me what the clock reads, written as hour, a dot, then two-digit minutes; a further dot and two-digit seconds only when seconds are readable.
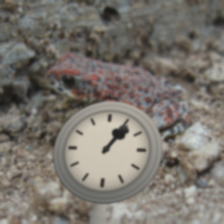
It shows 1.06
